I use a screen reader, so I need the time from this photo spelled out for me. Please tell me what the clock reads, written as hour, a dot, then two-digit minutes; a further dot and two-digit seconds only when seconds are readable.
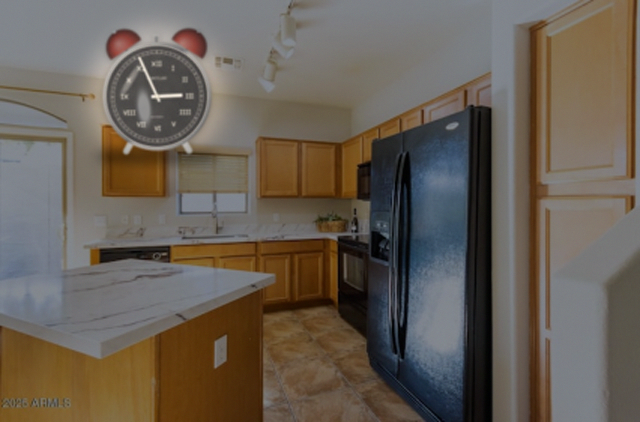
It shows 2.56
